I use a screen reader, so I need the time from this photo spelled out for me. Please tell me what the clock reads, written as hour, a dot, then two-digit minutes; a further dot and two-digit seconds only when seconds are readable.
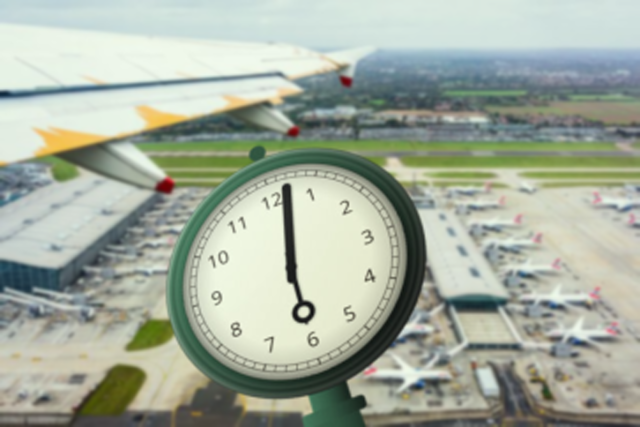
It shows 6.02
